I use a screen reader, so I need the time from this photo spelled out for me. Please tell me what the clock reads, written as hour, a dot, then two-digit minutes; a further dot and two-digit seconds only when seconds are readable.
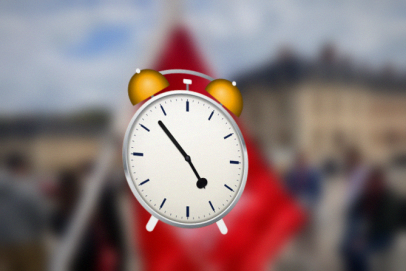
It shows 4.53
